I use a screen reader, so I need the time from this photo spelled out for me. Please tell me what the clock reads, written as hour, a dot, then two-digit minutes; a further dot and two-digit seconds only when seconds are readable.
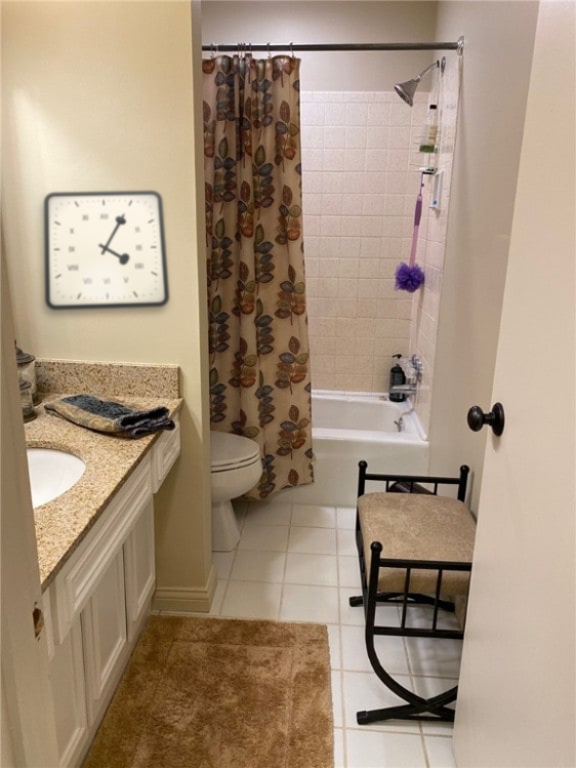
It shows 4.05
